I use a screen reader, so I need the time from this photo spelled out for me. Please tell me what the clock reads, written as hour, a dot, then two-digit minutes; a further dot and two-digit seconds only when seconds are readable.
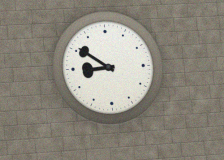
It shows 8.51
